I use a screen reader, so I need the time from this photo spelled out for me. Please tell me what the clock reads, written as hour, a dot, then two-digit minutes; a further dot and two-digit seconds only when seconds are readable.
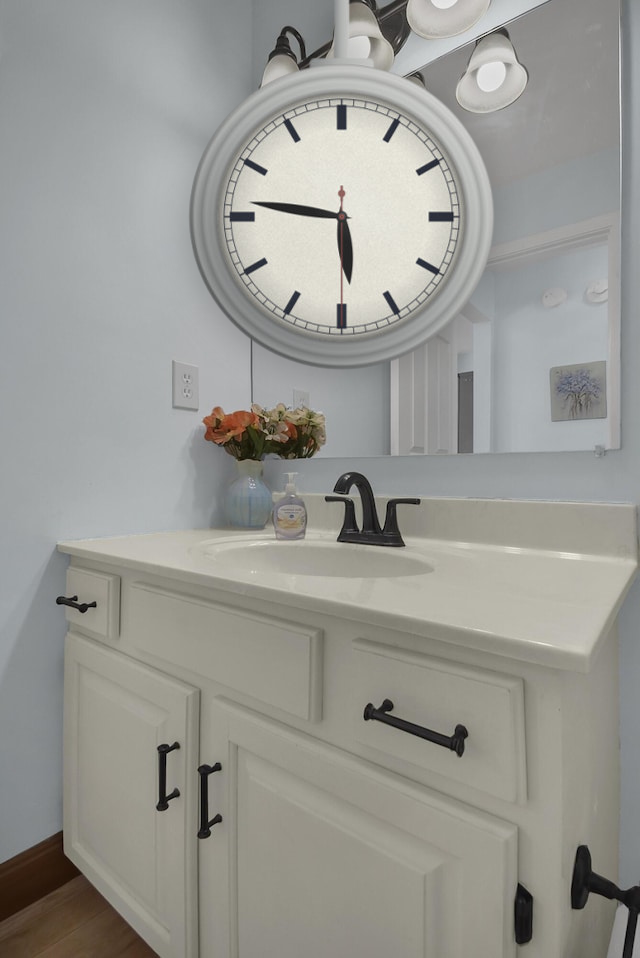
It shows 5.46.30
